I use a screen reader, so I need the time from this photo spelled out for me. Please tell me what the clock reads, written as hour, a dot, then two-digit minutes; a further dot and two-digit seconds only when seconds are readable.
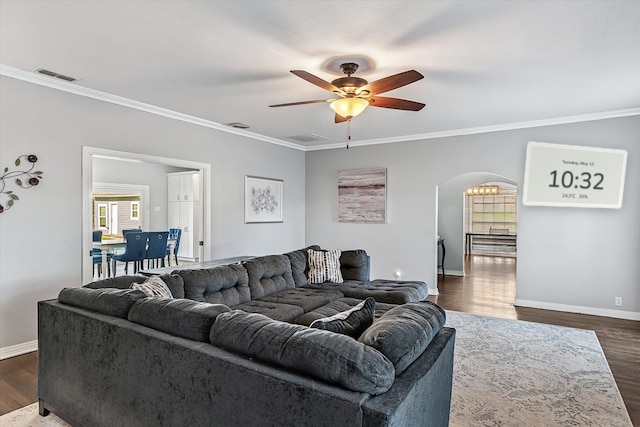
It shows 10.32
